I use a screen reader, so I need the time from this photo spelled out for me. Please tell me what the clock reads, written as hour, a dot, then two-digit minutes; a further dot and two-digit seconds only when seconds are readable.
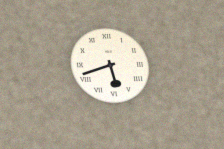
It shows 5.42
